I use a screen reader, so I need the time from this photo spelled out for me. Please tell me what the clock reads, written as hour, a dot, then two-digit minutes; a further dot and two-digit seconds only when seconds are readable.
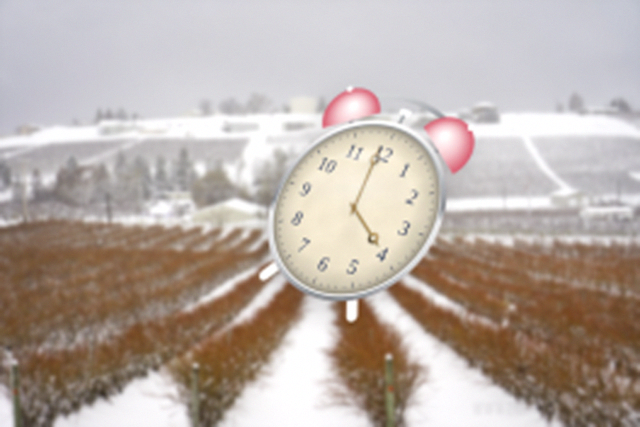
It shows 3.59
